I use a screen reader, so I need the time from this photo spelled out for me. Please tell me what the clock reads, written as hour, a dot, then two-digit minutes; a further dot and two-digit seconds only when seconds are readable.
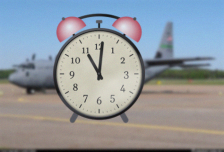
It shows 11.01
